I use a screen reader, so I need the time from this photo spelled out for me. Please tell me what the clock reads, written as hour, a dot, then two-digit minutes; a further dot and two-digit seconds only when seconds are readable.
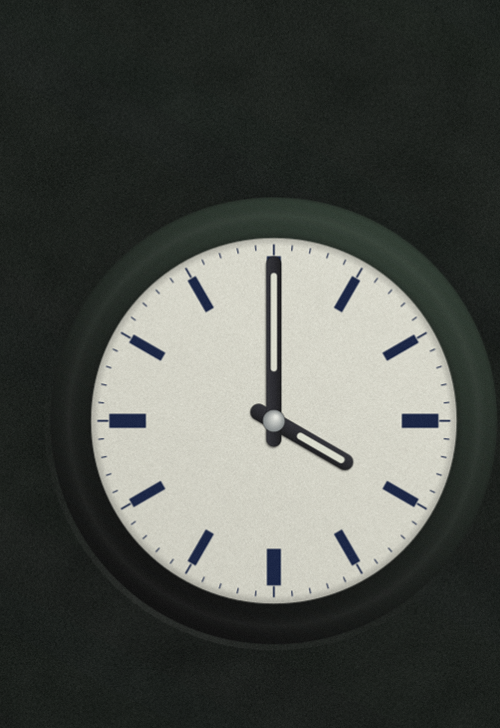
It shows 4.00
